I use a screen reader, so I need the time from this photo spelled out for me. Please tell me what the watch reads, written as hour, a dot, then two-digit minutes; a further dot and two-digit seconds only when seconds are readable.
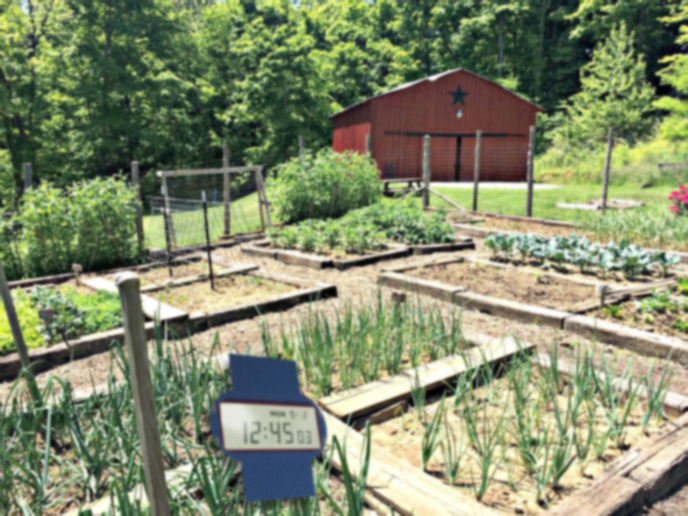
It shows 12.45.03
